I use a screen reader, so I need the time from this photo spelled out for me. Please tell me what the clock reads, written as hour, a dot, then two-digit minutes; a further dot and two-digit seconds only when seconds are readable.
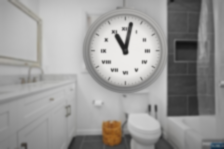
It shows 11.02
